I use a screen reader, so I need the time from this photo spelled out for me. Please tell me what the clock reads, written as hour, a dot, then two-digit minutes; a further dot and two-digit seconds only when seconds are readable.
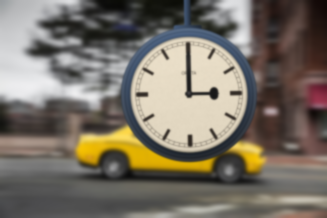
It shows 3.00
